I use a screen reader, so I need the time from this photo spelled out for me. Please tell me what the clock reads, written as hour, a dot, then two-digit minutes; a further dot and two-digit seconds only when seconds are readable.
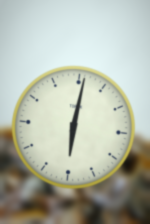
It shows 6.01
